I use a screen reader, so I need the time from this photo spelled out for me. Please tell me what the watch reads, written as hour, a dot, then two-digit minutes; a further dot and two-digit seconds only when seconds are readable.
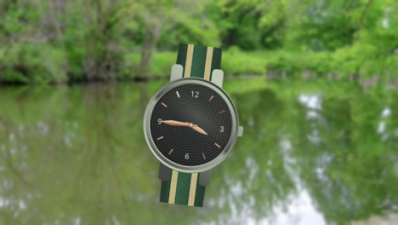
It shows 3.45
